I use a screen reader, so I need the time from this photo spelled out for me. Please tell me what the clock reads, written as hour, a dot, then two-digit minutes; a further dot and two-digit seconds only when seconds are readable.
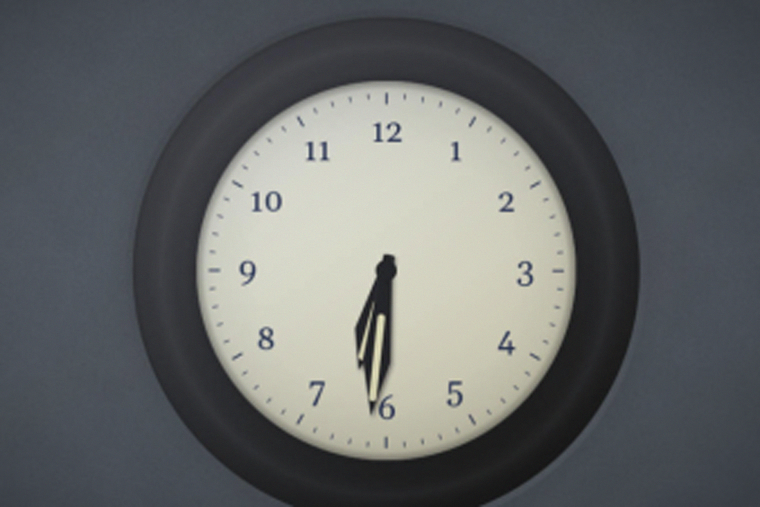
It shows 6.31
